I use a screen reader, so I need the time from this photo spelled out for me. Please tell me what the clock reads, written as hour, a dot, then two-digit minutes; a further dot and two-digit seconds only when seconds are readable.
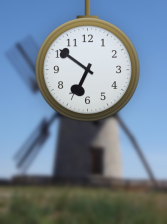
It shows 6.51
